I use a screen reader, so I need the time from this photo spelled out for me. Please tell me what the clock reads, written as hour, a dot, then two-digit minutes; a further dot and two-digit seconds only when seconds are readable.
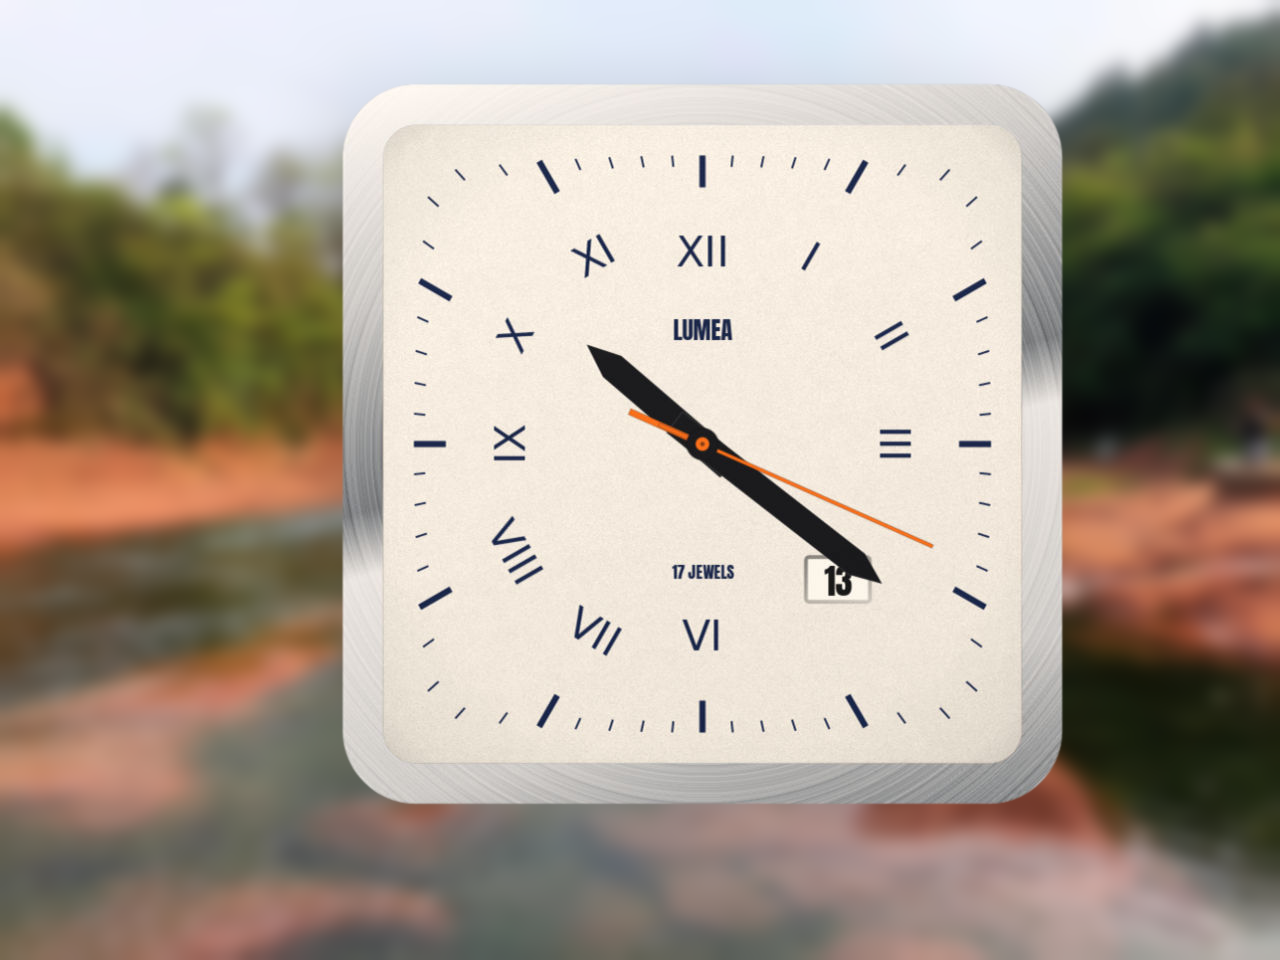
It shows 10.21.19
